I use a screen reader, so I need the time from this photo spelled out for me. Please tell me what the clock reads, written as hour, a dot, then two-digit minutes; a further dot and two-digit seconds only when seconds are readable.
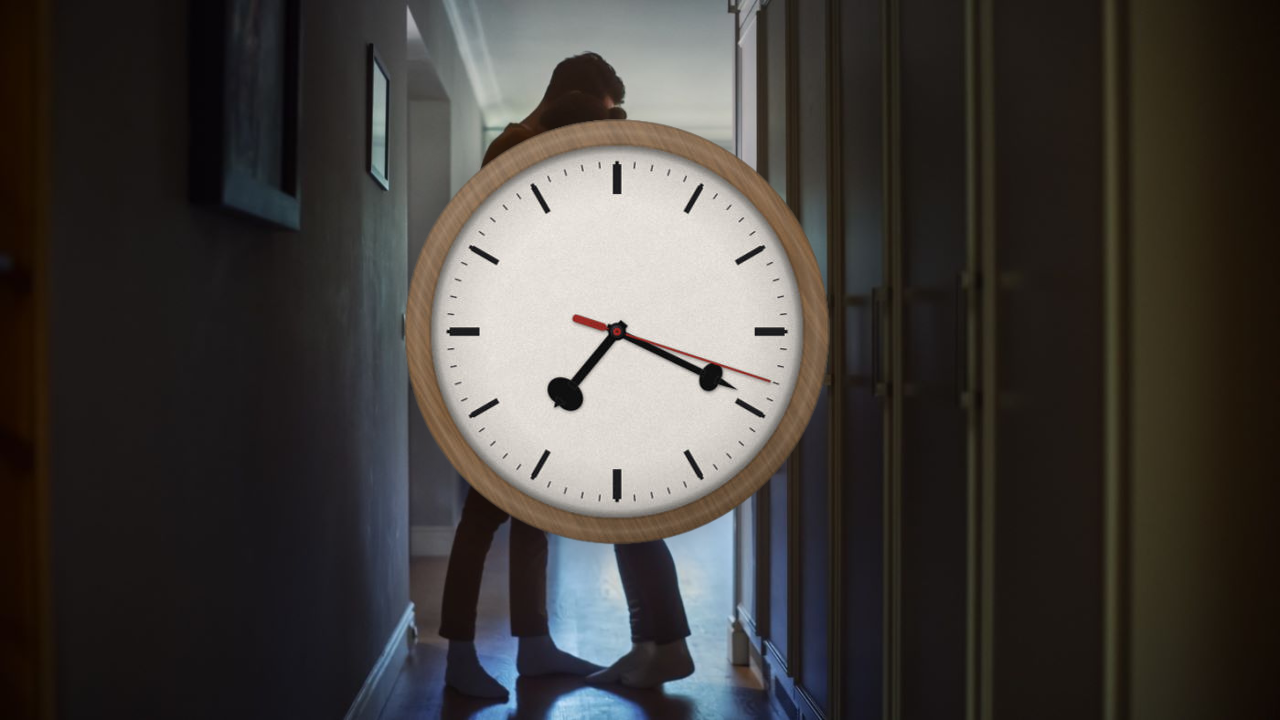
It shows 7.19.18
